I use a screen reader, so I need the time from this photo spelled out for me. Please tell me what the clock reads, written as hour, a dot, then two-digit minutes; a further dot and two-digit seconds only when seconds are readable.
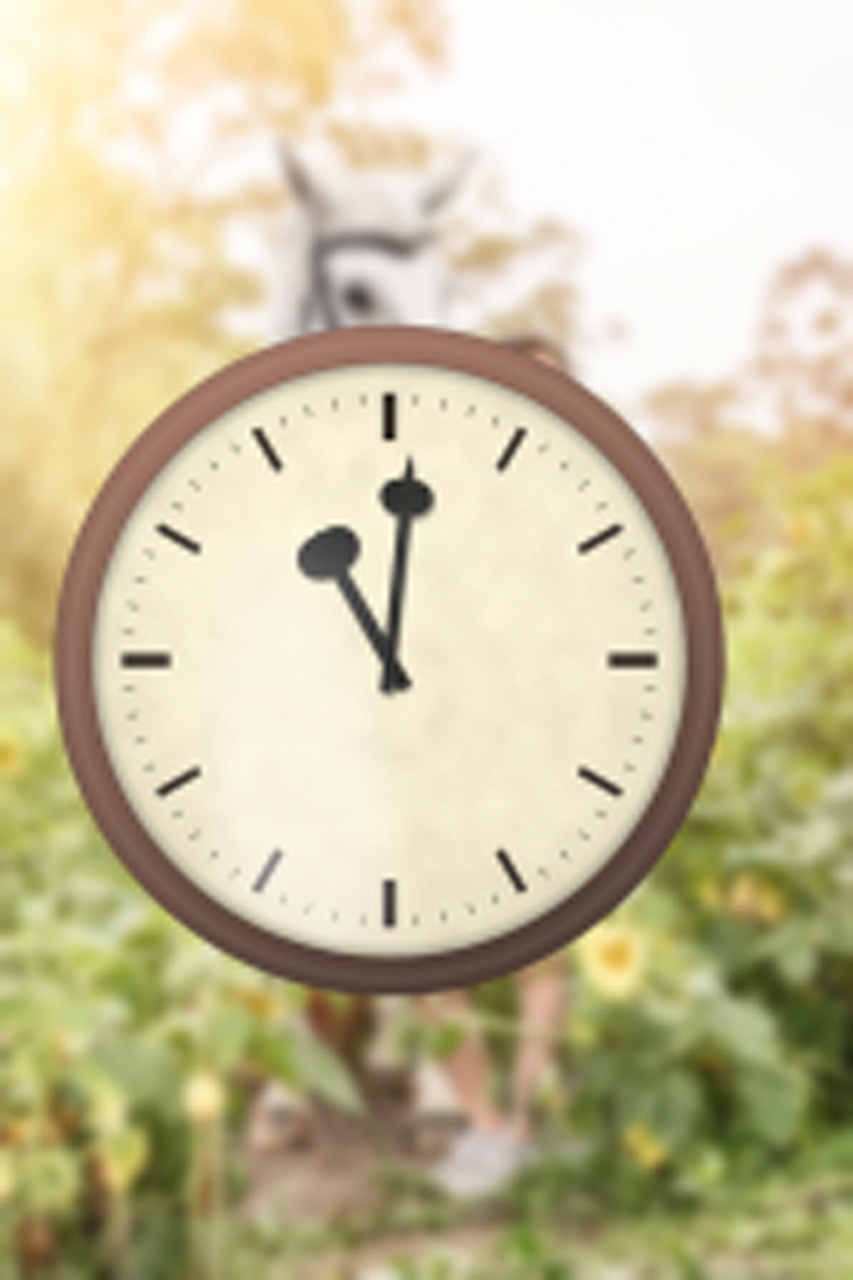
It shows 11.01
